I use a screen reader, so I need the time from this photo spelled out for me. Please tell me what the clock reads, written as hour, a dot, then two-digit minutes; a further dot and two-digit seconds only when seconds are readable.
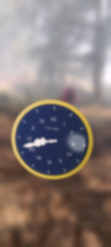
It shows 8.42
